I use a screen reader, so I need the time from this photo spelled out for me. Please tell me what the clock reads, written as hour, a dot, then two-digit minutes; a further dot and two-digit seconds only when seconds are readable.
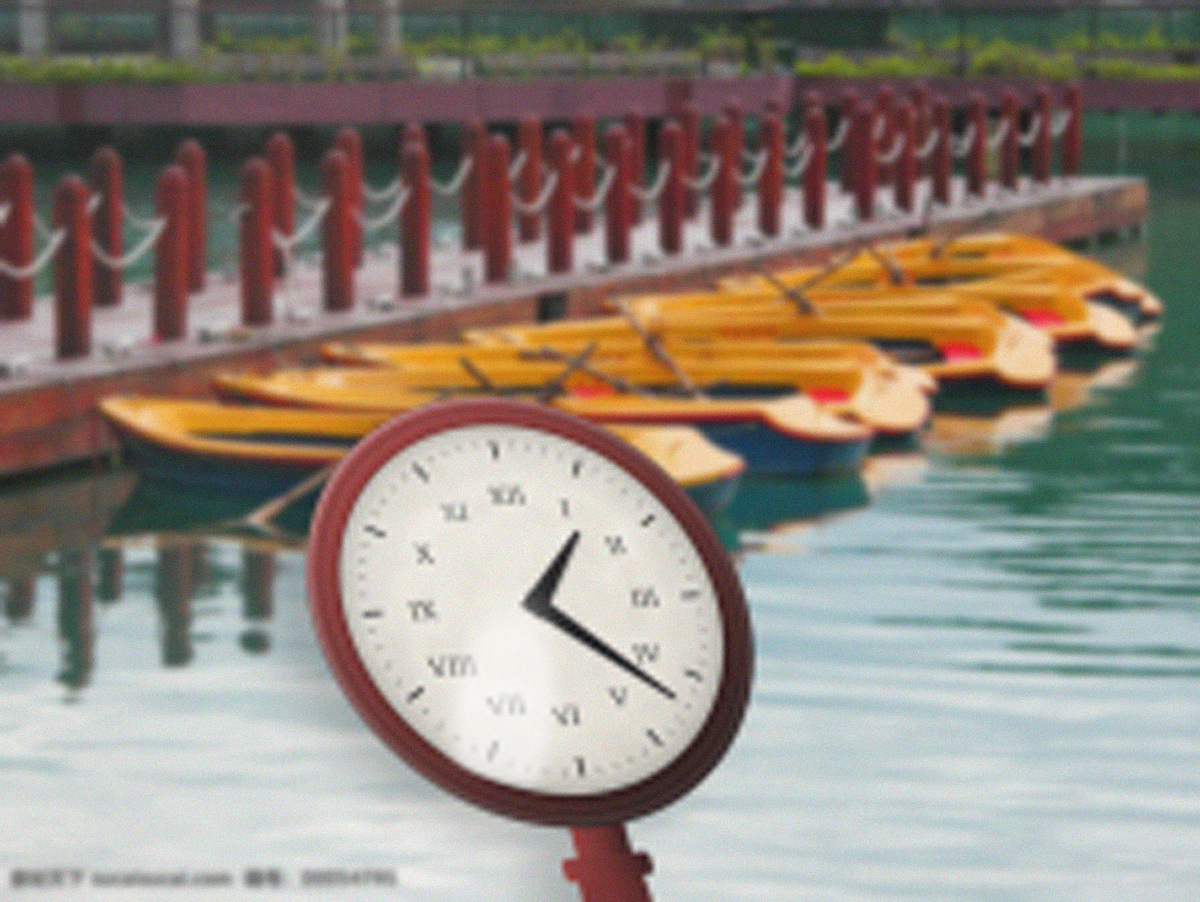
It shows 1.22
